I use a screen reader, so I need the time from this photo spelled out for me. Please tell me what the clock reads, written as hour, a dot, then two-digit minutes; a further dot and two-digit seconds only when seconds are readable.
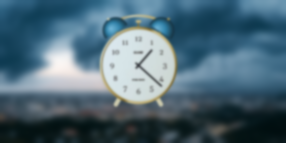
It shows 1.22
